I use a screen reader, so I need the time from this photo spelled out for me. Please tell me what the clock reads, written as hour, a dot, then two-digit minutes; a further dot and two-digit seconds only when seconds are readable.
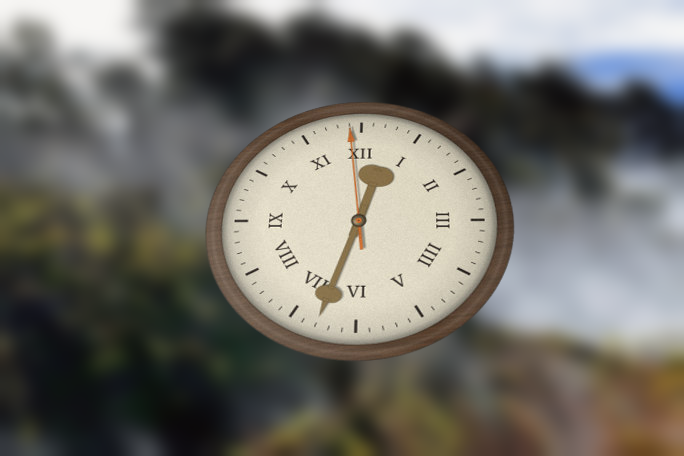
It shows 12.32.59
